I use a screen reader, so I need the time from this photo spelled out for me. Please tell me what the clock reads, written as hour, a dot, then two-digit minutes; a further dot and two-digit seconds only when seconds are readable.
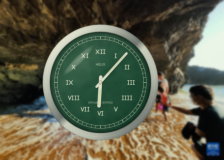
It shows 6.07
